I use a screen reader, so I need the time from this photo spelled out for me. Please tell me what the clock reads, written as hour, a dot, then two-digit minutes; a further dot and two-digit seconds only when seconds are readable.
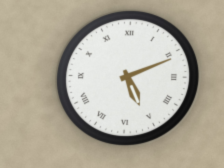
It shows 5.11
